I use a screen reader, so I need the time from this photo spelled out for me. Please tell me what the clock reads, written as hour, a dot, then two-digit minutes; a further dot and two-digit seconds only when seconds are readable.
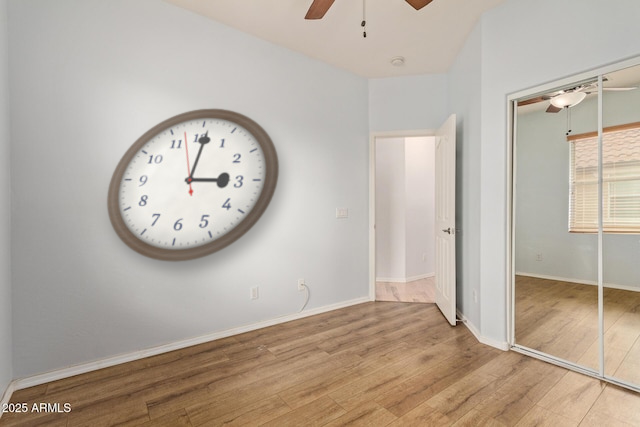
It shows 3.00.57
